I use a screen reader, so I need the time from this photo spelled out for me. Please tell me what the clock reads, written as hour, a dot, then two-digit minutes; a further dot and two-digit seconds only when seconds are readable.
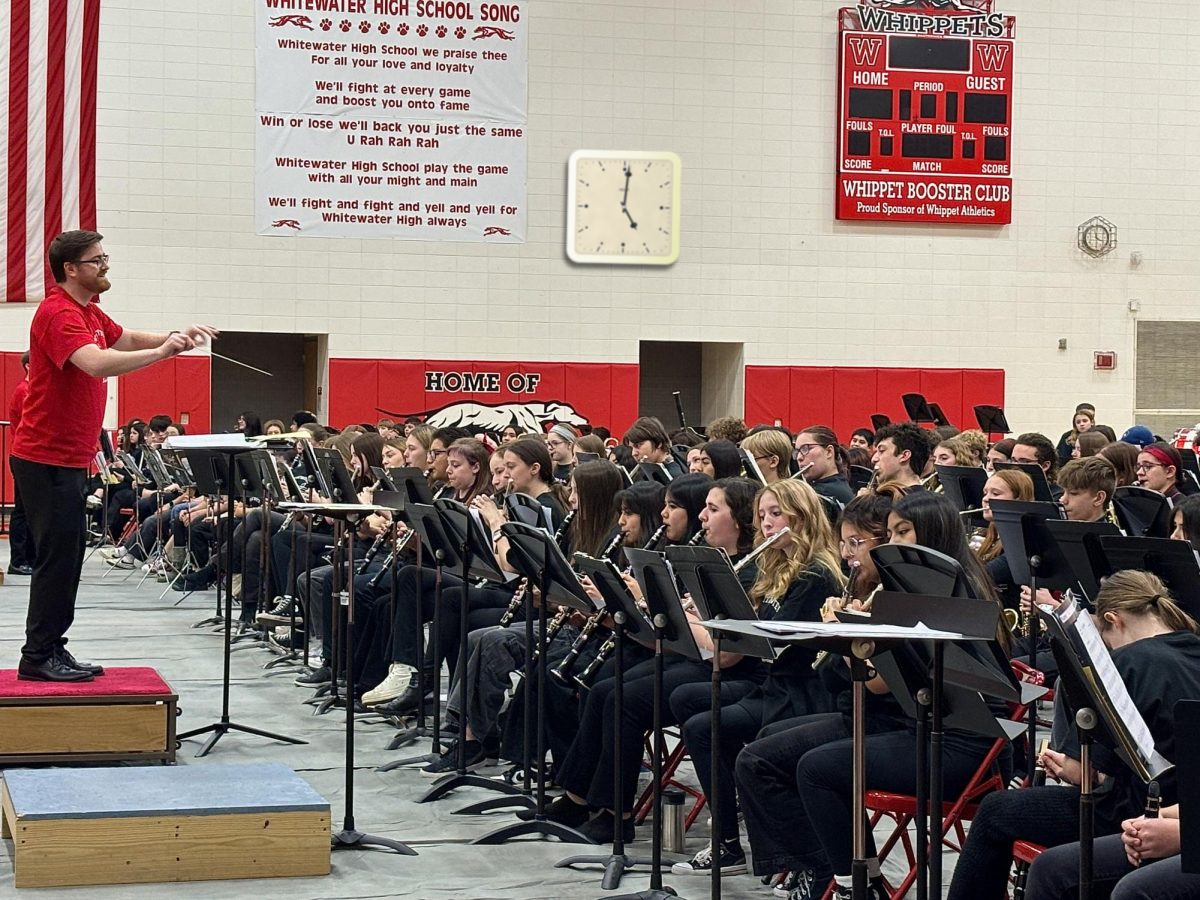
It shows 5.01
